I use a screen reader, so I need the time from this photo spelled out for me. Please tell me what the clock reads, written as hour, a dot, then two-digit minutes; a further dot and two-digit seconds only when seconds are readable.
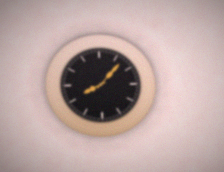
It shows 8.07
